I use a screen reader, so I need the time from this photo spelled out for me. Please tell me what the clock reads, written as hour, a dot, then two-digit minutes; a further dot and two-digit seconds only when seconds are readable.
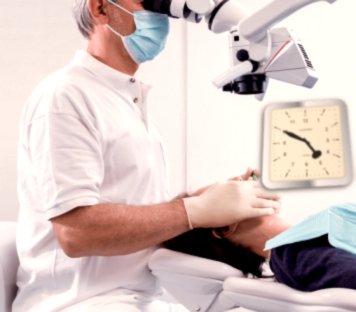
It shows 4.50
